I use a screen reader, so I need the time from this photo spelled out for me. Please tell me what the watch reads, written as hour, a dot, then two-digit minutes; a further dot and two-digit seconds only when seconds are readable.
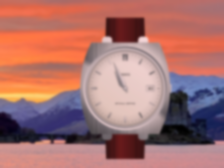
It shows 10.56
